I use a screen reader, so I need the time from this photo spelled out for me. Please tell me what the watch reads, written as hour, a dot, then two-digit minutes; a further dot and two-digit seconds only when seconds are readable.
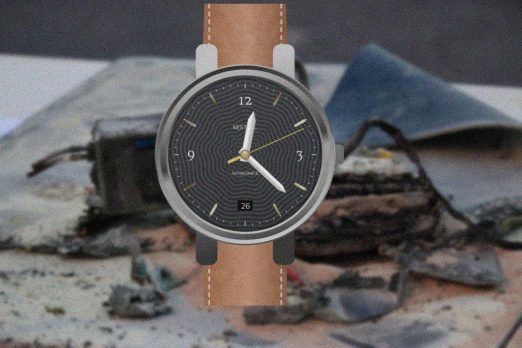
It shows 12.22.11
